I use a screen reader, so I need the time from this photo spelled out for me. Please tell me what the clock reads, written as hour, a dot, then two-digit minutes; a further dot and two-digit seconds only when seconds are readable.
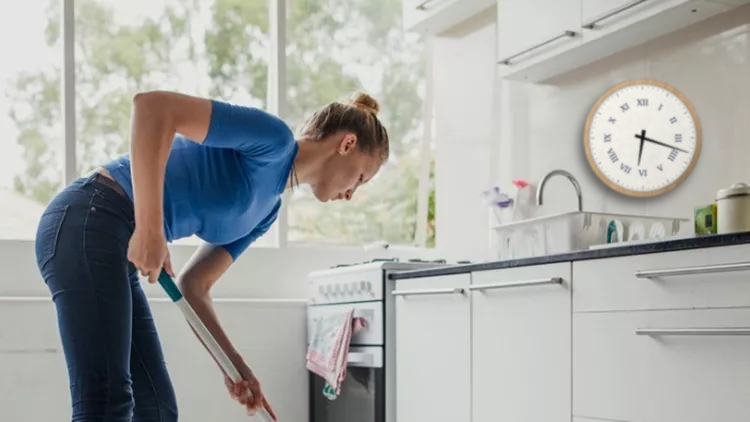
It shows 6.18
